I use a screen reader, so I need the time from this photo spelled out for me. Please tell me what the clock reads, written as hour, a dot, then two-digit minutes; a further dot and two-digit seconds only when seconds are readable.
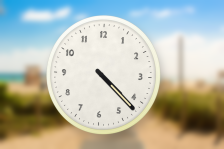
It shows 4.22
